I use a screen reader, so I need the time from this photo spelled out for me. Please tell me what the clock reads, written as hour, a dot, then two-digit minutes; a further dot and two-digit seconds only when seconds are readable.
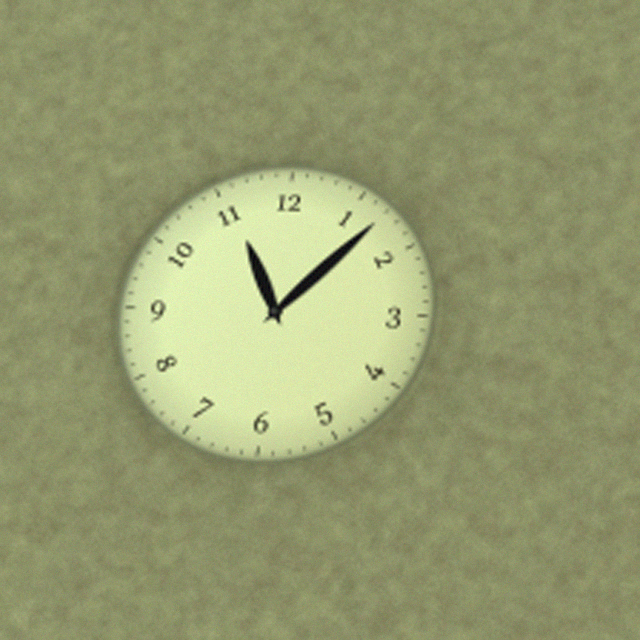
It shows 11.07
